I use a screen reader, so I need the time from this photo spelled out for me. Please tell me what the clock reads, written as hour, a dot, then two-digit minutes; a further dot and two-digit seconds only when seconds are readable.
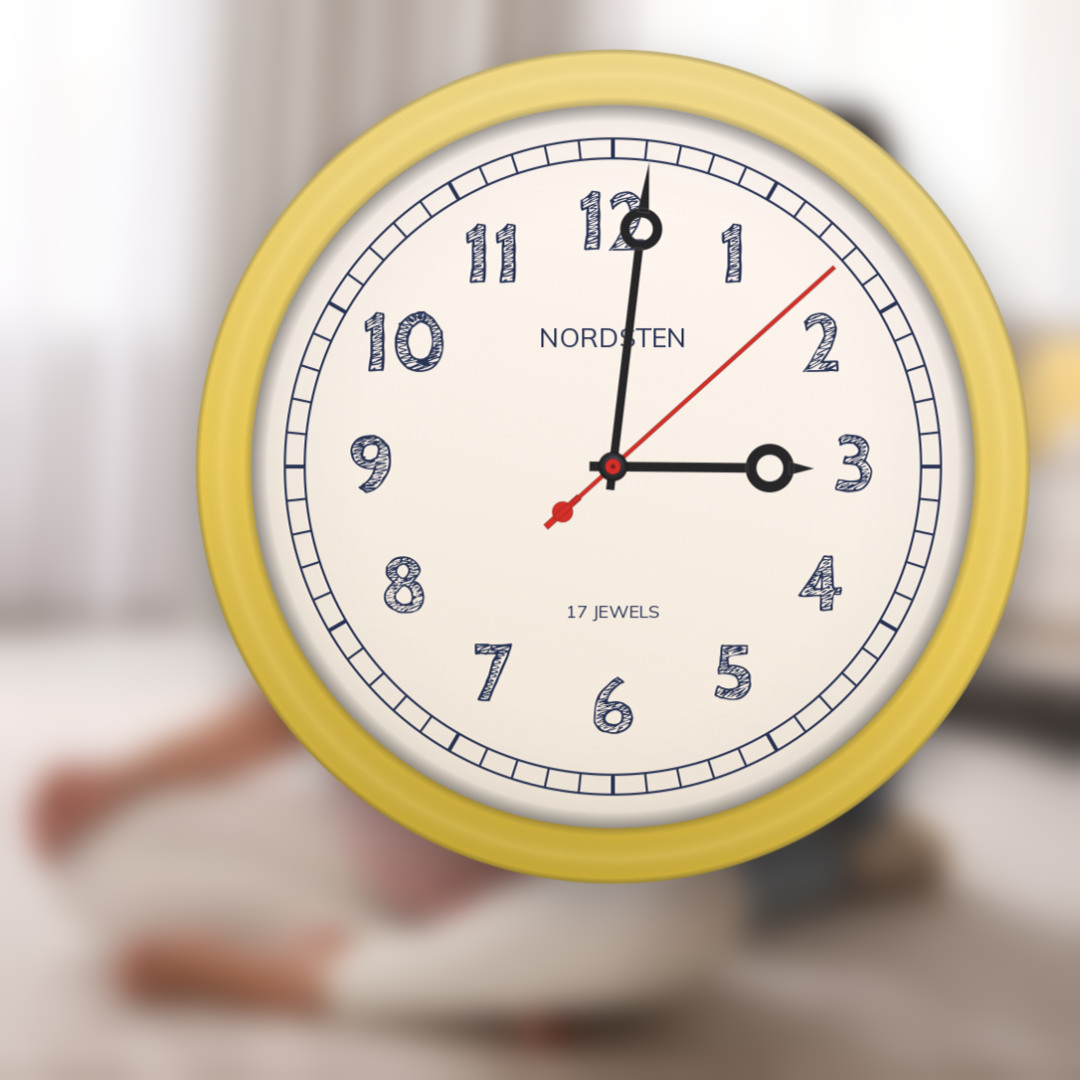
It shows 3.01.08
